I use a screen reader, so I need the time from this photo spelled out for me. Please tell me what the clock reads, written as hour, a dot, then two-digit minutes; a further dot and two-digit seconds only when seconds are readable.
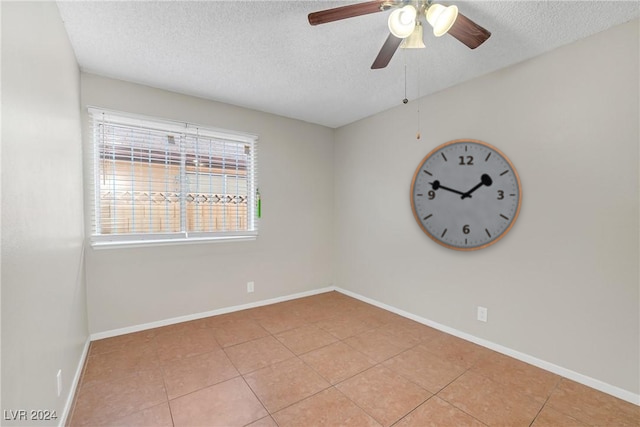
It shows 1.48
